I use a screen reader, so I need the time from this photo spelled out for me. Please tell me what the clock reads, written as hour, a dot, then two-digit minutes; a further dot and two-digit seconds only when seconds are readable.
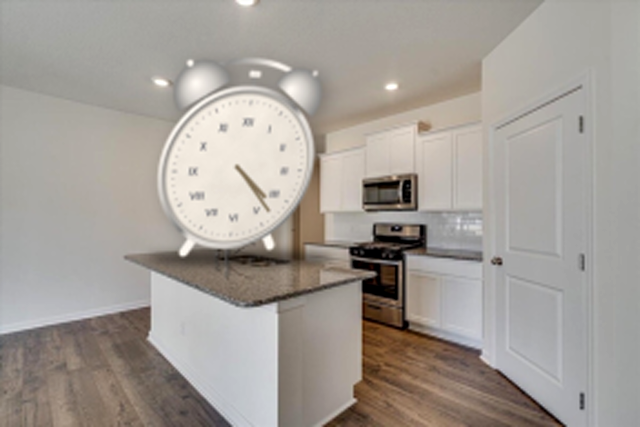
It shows 4.23
